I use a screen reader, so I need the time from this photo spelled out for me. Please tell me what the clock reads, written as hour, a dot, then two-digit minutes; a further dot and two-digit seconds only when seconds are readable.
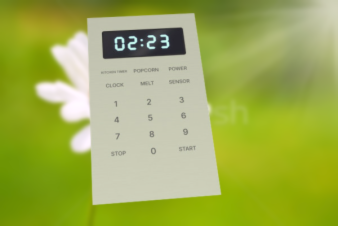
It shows 2.23
